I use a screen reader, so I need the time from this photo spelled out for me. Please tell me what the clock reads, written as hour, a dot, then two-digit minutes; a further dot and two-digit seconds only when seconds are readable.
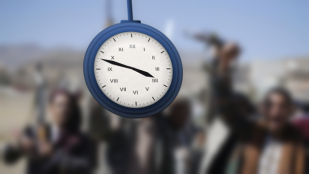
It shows 3.48
